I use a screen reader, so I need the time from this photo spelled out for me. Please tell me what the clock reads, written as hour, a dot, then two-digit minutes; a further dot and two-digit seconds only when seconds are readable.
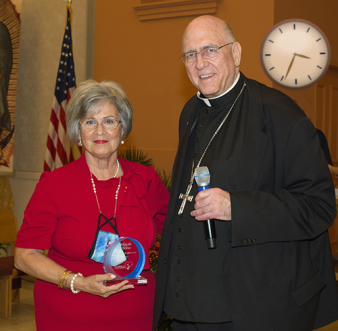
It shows 3.34
